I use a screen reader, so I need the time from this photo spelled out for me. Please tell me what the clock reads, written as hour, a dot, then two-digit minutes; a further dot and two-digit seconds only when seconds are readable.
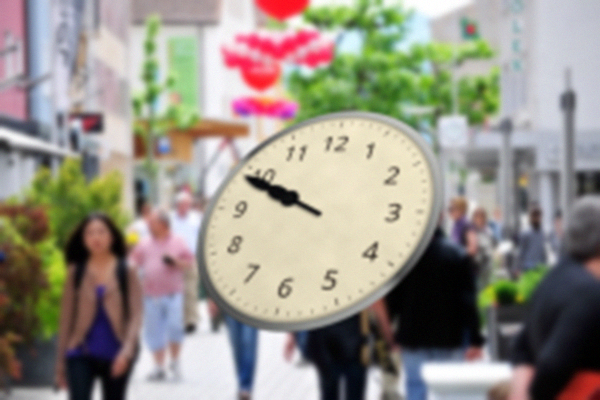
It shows 9.49
